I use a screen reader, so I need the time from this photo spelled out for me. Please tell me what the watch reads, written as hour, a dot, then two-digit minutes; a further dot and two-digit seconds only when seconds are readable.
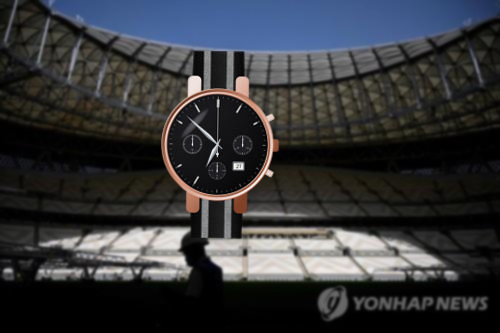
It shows 6.52
